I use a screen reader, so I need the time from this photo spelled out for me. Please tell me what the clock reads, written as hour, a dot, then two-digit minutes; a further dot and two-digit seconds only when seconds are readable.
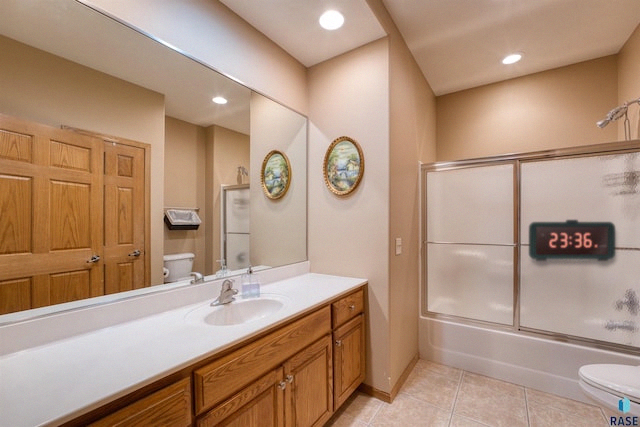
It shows 23.36
